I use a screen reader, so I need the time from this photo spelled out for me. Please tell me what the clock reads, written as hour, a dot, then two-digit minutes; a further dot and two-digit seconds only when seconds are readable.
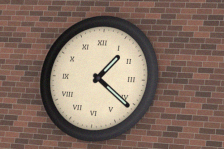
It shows 1.21
